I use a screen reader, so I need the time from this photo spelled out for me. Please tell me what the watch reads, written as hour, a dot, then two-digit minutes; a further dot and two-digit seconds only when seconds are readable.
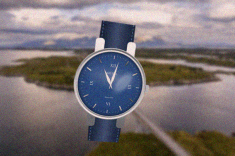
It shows 11.02
